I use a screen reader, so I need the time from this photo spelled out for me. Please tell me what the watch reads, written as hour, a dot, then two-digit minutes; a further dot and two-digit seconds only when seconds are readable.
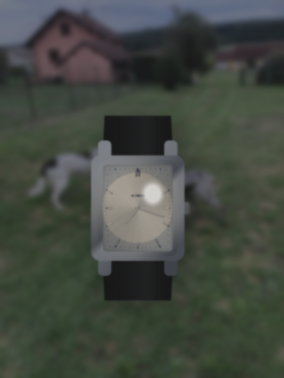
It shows 7.18
